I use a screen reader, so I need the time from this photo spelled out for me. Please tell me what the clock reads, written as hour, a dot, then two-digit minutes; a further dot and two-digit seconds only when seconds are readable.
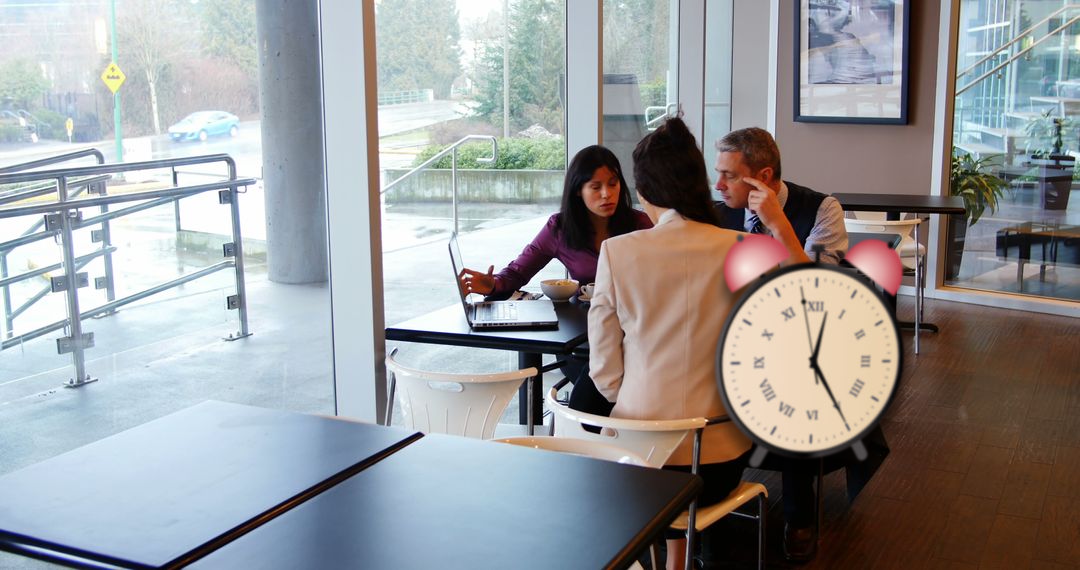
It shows 12.24.58
